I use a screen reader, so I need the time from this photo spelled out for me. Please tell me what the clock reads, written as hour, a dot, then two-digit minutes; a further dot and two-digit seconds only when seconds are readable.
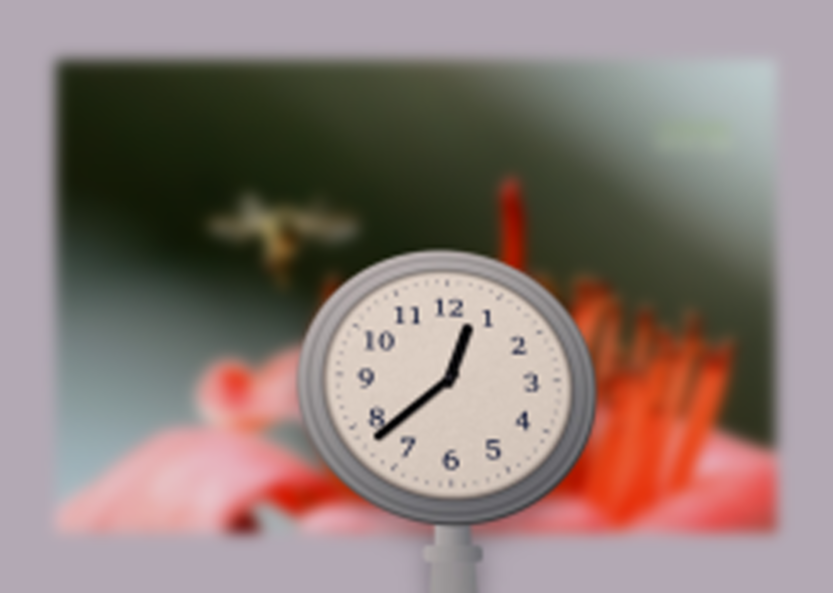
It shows 12.38
